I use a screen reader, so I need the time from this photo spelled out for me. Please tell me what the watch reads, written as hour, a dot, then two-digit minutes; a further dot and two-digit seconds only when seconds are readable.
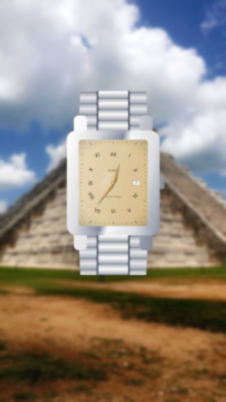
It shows 12.36
